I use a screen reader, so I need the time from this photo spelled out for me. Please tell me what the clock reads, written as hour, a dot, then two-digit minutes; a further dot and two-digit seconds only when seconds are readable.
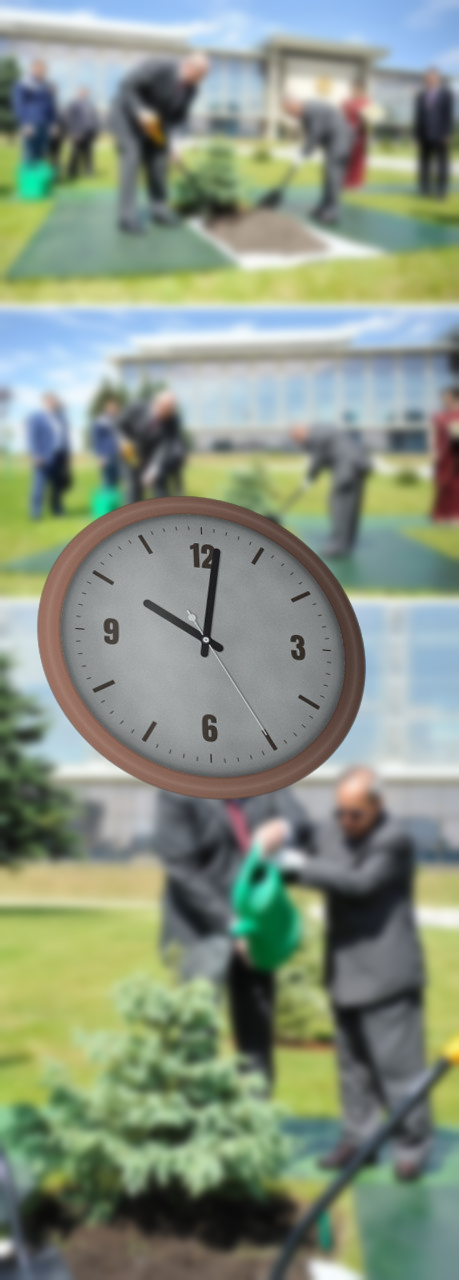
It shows 10.01.25
